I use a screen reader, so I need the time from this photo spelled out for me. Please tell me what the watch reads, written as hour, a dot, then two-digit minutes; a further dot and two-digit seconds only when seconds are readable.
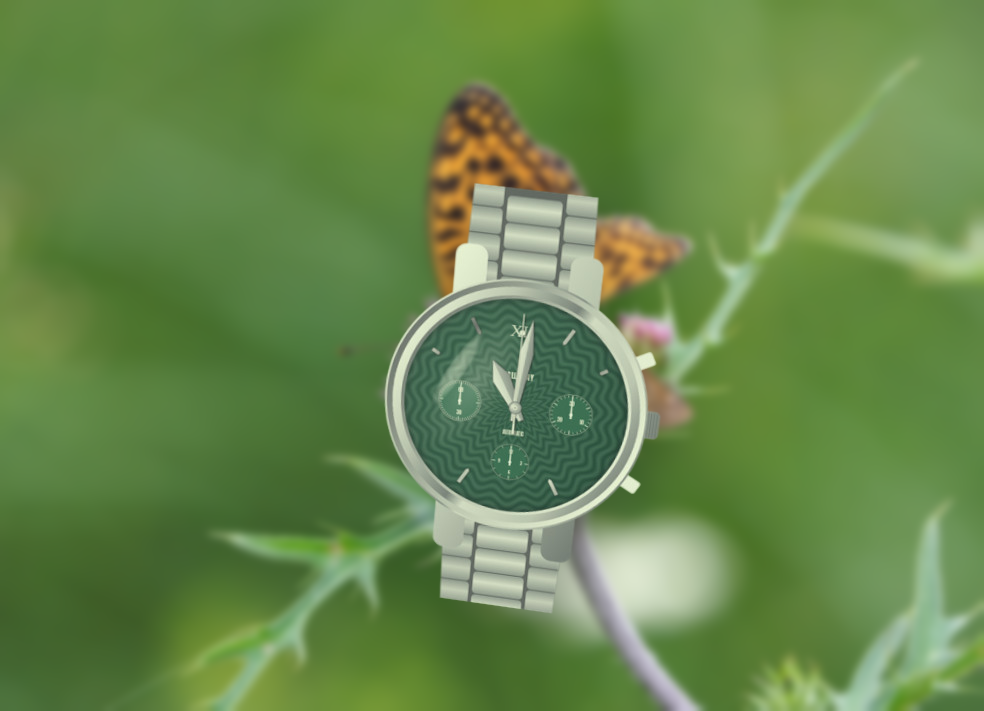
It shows 11.01
